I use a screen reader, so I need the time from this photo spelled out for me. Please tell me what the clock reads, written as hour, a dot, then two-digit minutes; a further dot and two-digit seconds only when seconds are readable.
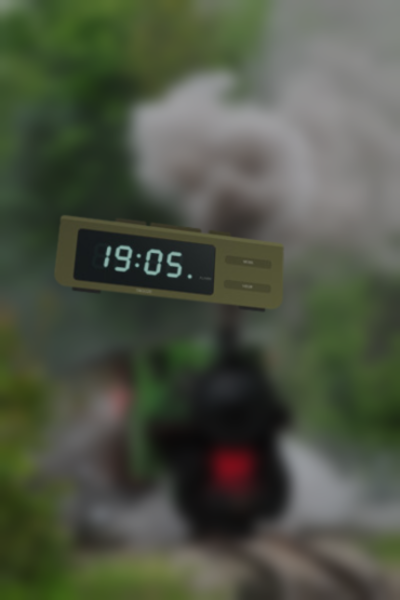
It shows 19.05
